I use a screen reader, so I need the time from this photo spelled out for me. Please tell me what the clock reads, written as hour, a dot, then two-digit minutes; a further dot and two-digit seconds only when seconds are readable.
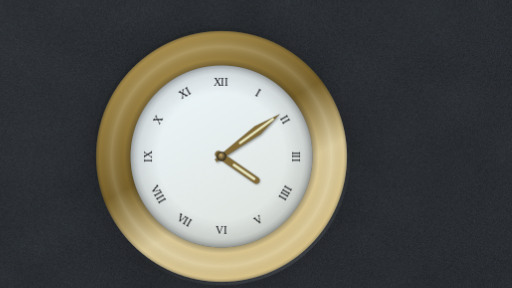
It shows 4.09
